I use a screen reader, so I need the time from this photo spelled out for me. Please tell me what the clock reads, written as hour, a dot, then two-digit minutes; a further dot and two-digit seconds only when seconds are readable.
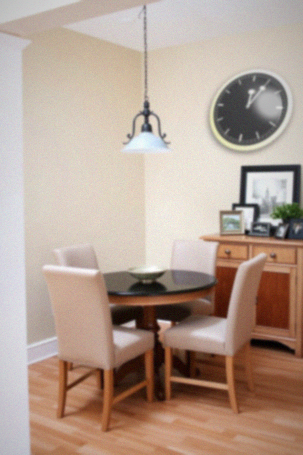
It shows 12.05
